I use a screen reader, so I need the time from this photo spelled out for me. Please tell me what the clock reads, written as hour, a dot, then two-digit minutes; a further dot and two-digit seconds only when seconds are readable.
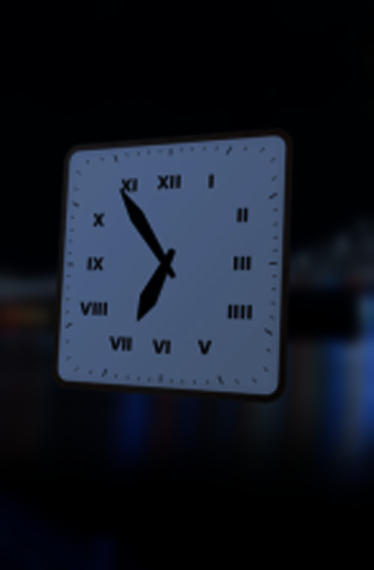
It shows 6.54
